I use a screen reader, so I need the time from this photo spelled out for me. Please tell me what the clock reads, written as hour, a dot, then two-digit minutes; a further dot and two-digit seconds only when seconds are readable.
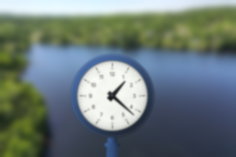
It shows 1.22
